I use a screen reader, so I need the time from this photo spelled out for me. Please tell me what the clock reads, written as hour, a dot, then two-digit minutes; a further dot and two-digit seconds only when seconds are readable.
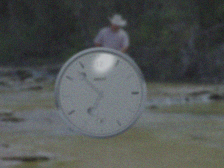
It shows 6.53
